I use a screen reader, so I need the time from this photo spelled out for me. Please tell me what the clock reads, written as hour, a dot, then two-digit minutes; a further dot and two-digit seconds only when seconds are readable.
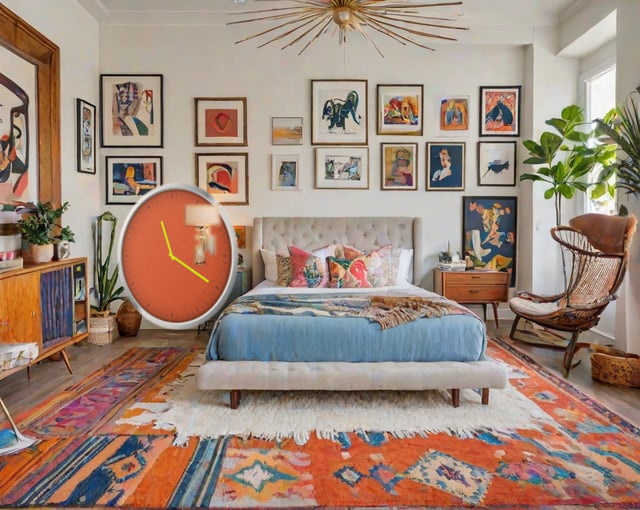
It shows 11.20
